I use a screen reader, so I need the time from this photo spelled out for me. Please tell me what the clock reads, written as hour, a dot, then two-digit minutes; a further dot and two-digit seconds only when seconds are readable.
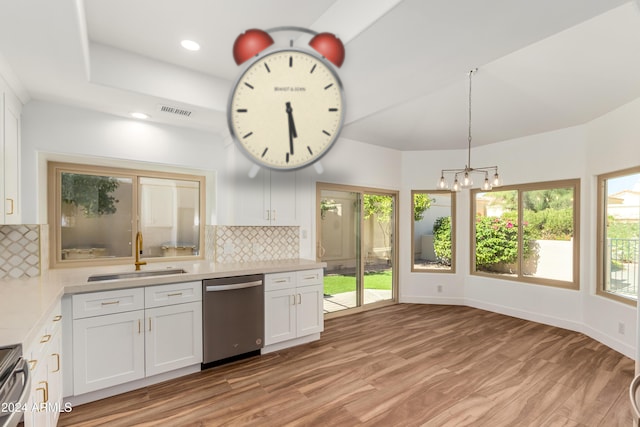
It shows 5.29
